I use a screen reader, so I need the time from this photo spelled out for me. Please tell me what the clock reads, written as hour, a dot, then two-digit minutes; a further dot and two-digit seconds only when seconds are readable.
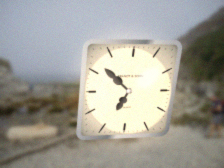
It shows 6.52
